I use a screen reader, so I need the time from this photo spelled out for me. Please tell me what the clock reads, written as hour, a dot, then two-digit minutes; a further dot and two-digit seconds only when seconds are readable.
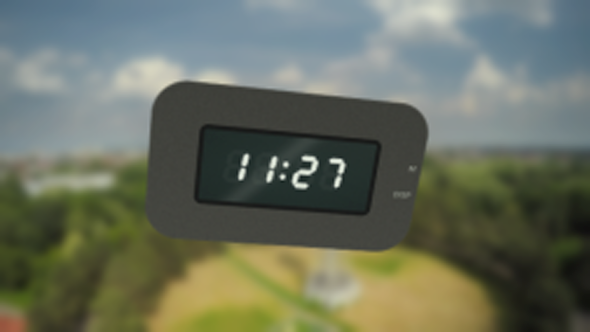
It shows 11.27
